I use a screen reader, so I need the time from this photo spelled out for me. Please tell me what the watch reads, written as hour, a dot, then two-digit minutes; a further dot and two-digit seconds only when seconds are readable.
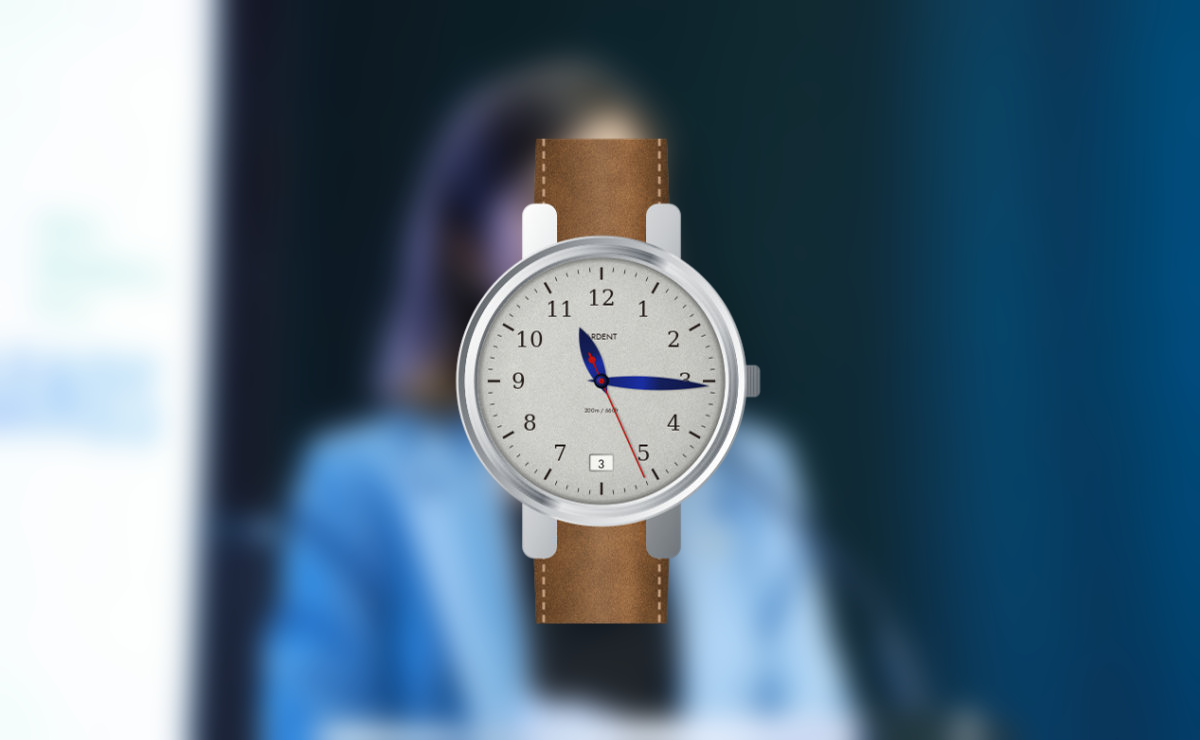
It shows 11.15.26
